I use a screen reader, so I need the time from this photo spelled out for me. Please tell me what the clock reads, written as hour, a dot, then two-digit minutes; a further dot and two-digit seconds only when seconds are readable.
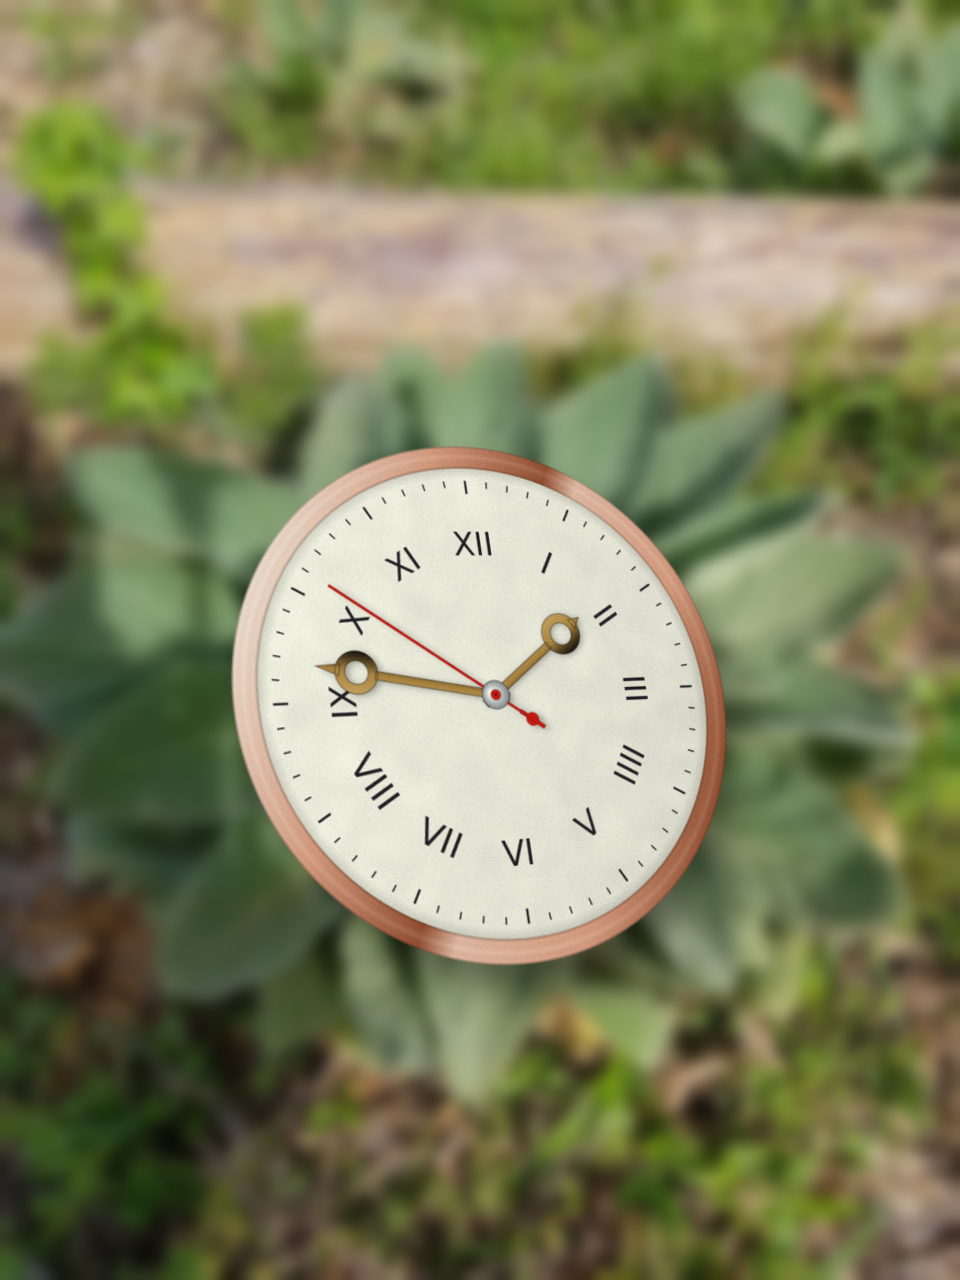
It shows 1.46.51
